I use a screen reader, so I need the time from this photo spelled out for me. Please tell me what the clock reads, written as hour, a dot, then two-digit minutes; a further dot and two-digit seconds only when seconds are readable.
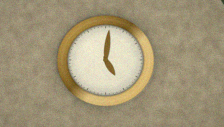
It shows 5.01
